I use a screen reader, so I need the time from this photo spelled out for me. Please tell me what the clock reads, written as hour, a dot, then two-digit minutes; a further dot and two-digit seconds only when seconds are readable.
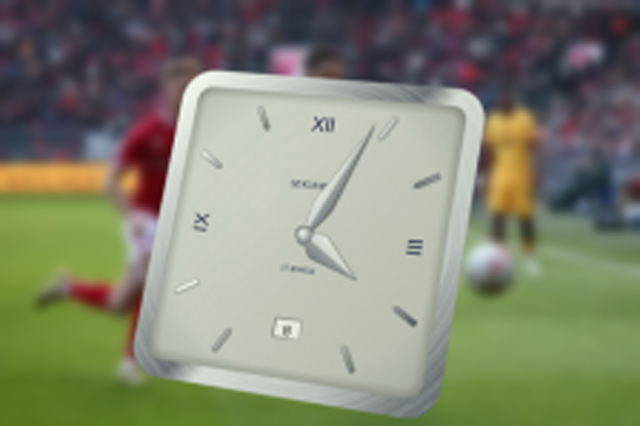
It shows 4.04
